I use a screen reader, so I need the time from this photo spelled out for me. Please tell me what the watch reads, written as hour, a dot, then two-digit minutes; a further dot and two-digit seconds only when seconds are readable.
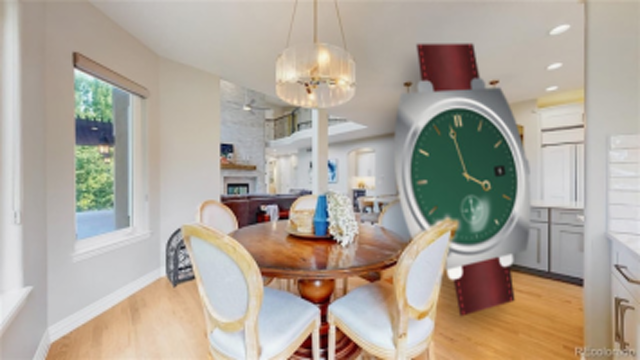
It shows 3.58
